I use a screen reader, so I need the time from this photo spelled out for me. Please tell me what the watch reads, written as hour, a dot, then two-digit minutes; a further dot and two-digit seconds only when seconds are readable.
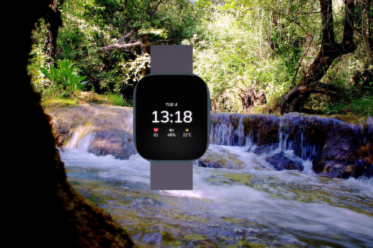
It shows 13.18
